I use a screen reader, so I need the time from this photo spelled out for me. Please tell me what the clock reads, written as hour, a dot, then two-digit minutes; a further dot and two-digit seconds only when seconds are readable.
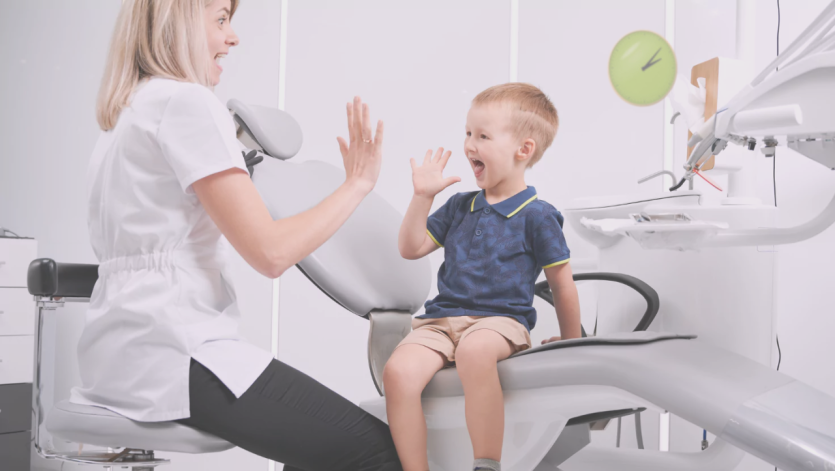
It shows 2.07
